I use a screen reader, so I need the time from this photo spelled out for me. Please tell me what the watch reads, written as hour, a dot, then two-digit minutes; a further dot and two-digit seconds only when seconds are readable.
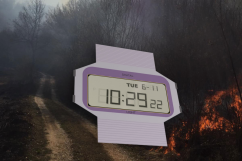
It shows 10.29.22
